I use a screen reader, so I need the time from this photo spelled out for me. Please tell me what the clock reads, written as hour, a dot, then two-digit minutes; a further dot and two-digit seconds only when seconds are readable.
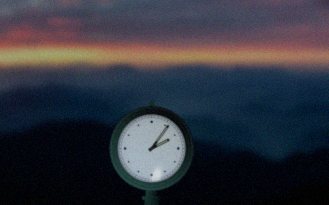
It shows 2.06
